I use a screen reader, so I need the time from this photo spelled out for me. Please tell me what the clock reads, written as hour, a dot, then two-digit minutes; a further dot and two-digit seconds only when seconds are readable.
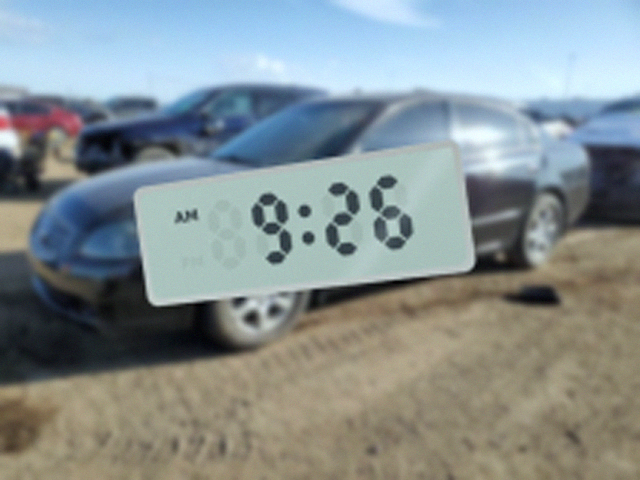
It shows 9.26
